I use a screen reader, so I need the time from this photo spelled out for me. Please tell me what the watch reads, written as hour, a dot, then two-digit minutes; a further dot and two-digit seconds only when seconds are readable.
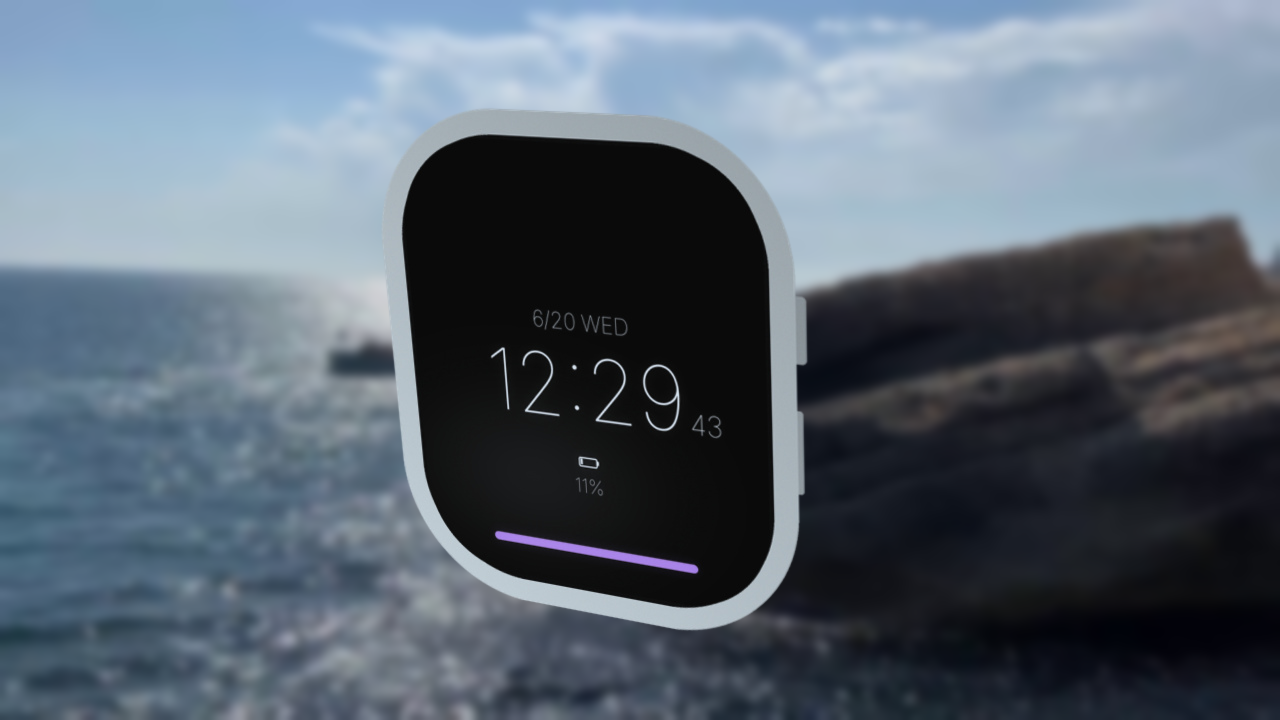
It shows 12.29.43
